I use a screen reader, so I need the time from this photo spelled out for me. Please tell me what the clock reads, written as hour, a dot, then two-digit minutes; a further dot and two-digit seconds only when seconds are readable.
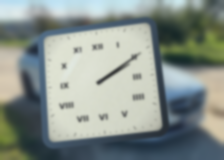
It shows 2.10
